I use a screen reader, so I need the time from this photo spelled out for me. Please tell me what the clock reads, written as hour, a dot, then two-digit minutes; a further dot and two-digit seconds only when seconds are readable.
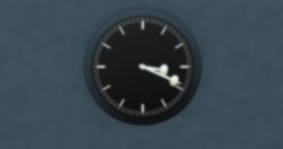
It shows 3.19
